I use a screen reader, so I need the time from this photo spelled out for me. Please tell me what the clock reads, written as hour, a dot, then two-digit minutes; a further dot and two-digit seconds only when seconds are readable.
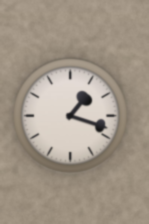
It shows 1.18
